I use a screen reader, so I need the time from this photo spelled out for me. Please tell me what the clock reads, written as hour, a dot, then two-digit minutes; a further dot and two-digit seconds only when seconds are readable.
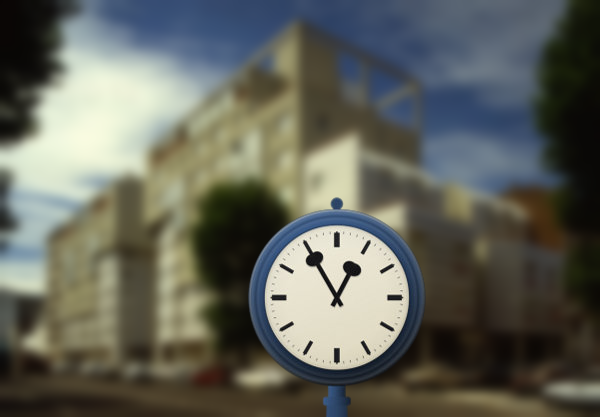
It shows 12.55
